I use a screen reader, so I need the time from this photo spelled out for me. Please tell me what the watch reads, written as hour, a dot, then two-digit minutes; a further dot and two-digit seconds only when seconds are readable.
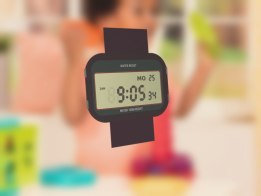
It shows 9.05.34
